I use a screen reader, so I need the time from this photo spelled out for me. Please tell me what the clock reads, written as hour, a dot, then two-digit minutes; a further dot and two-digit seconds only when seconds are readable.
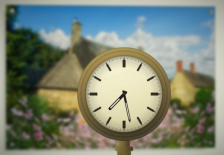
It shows 7.28
